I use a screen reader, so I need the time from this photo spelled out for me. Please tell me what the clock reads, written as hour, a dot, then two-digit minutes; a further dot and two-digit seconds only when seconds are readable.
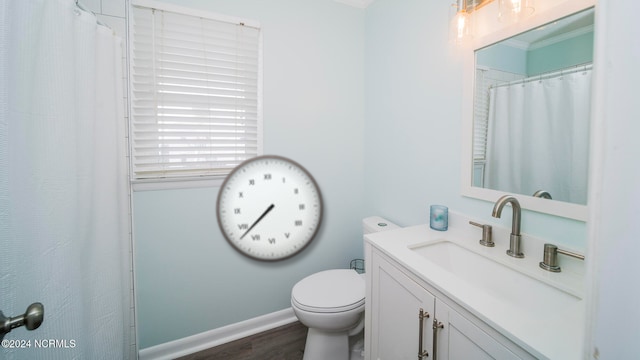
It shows 7.38
